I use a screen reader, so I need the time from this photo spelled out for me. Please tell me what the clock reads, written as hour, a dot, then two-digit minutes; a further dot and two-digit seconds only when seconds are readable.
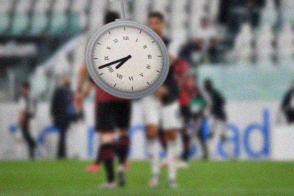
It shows 7.42
